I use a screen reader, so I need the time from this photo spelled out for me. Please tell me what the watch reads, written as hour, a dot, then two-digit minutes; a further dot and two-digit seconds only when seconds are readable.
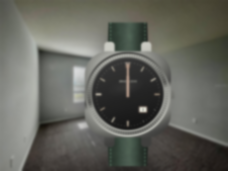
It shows 12.00
